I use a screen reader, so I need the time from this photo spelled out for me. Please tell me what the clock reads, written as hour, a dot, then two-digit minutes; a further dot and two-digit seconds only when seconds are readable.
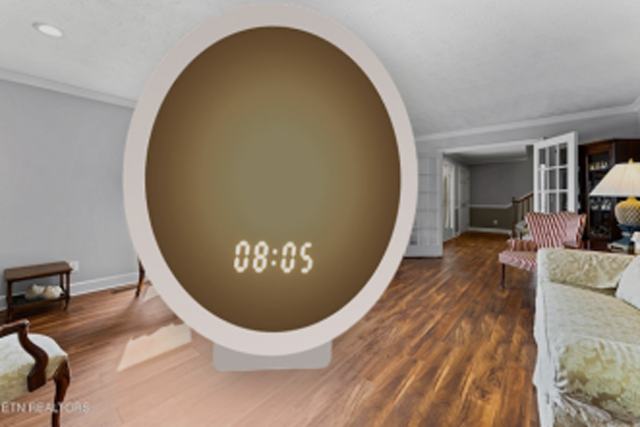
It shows 8.05
